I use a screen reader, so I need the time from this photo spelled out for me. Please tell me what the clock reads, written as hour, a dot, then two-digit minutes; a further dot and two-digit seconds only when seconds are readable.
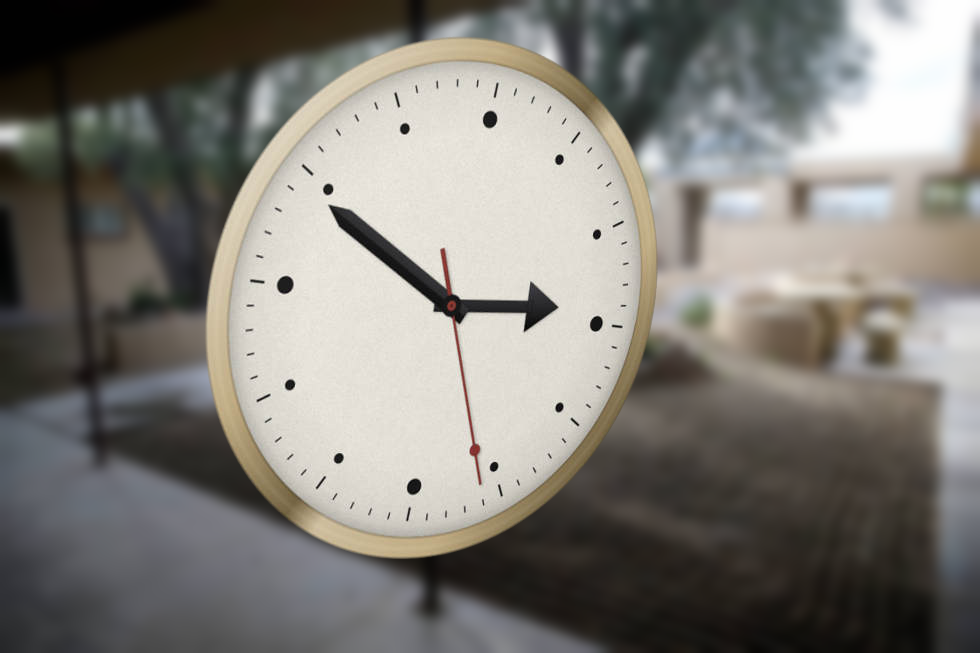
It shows 2.49.26
